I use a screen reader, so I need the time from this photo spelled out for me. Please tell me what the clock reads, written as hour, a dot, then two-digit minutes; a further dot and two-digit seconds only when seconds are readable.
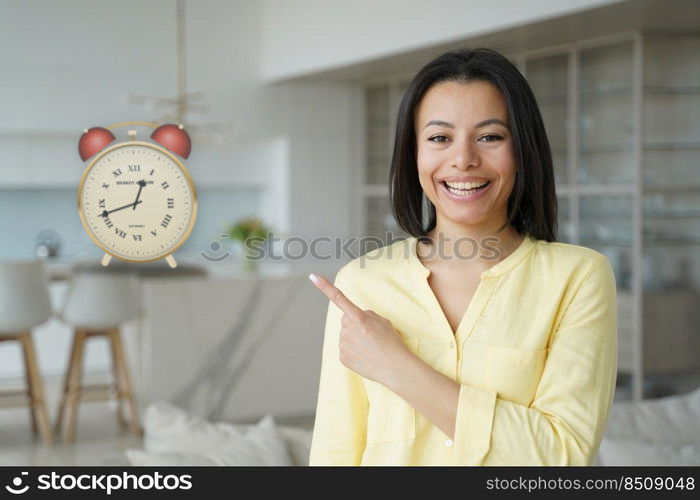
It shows 12.42
